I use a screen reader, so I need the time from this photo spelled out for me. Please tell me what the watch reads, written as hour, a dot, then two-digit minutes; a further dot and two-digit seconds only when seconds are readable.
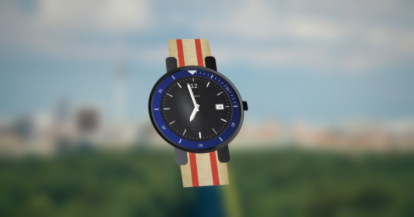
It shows 6.58
